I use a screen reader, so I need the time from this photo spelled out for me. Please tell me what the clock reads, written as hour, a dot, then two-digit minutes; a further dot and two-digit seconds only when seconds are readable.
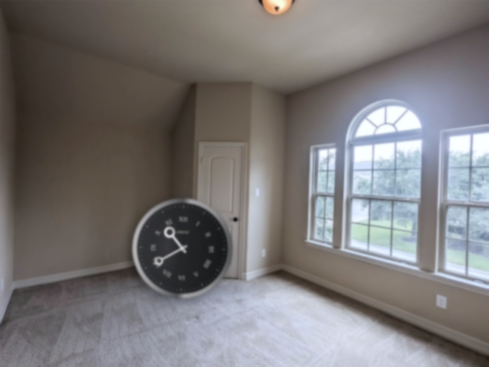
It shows 10.40
